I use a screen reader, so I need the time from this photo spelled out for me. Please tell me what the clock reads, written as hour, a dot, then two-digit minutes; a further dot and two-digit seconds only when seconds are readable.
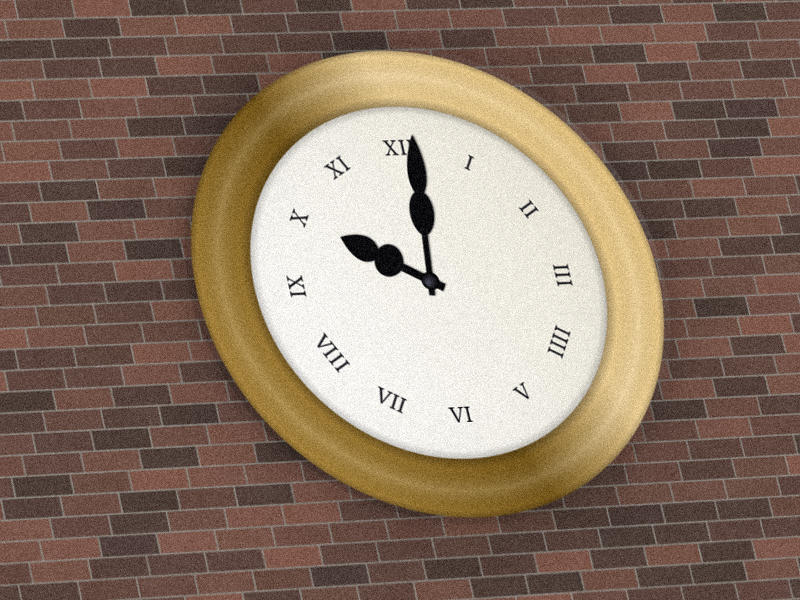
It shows 10.01
